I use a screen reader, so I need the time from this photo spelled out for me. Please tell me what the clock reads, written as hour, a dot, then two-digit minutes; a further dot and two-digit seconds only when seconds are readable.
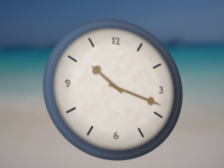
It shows 10.18
